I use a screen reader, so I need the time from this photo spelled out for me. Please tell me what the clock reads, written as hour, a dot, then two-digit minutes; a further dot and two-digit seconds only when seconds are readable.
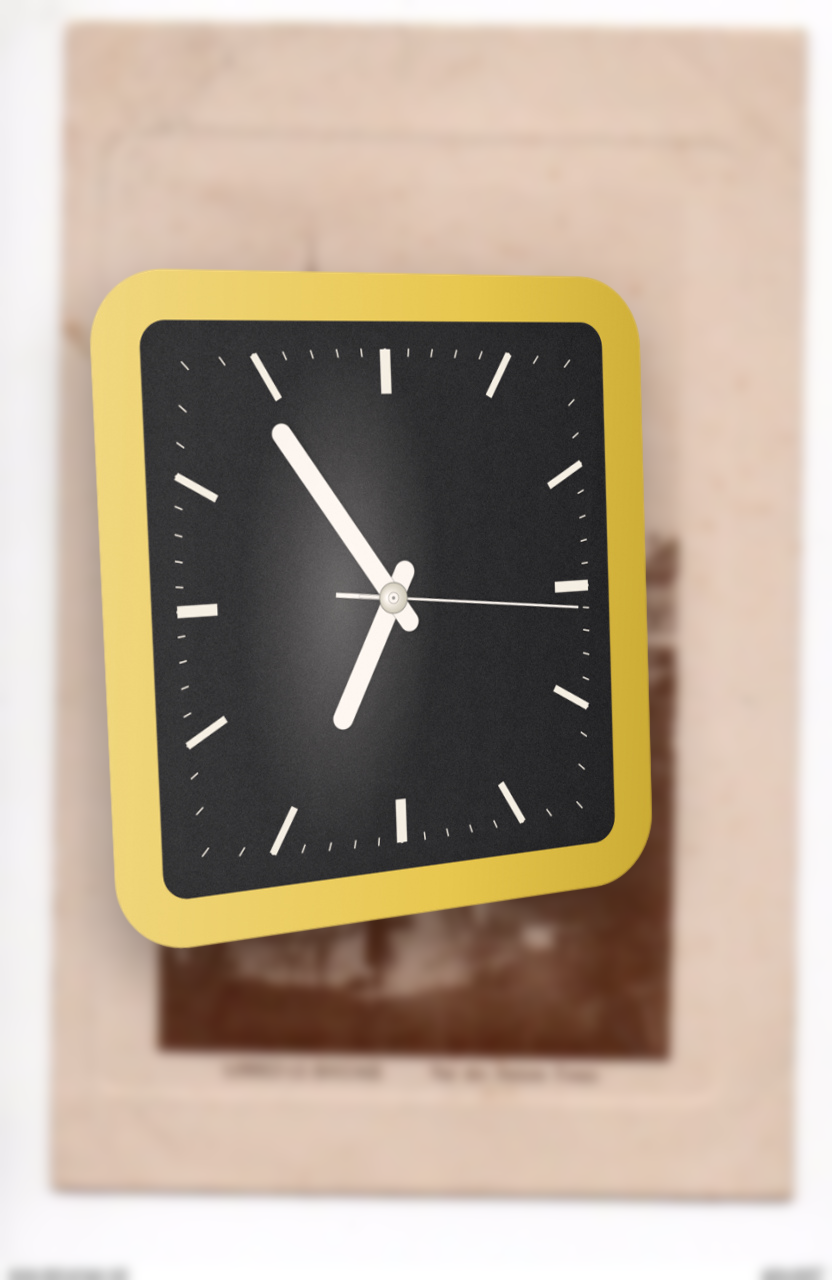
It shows 6.54.16
